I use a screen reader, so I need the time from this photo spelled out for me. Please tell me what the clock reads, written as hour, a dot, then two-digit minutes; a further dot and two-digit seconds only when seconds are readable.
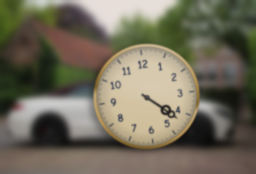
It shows 4.22
